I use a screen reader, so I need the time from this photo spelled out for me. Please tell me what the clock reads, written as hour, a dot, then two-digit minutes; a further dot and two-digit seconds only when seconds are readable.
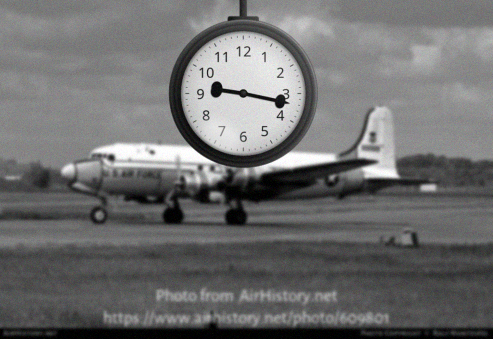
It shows 9.17
